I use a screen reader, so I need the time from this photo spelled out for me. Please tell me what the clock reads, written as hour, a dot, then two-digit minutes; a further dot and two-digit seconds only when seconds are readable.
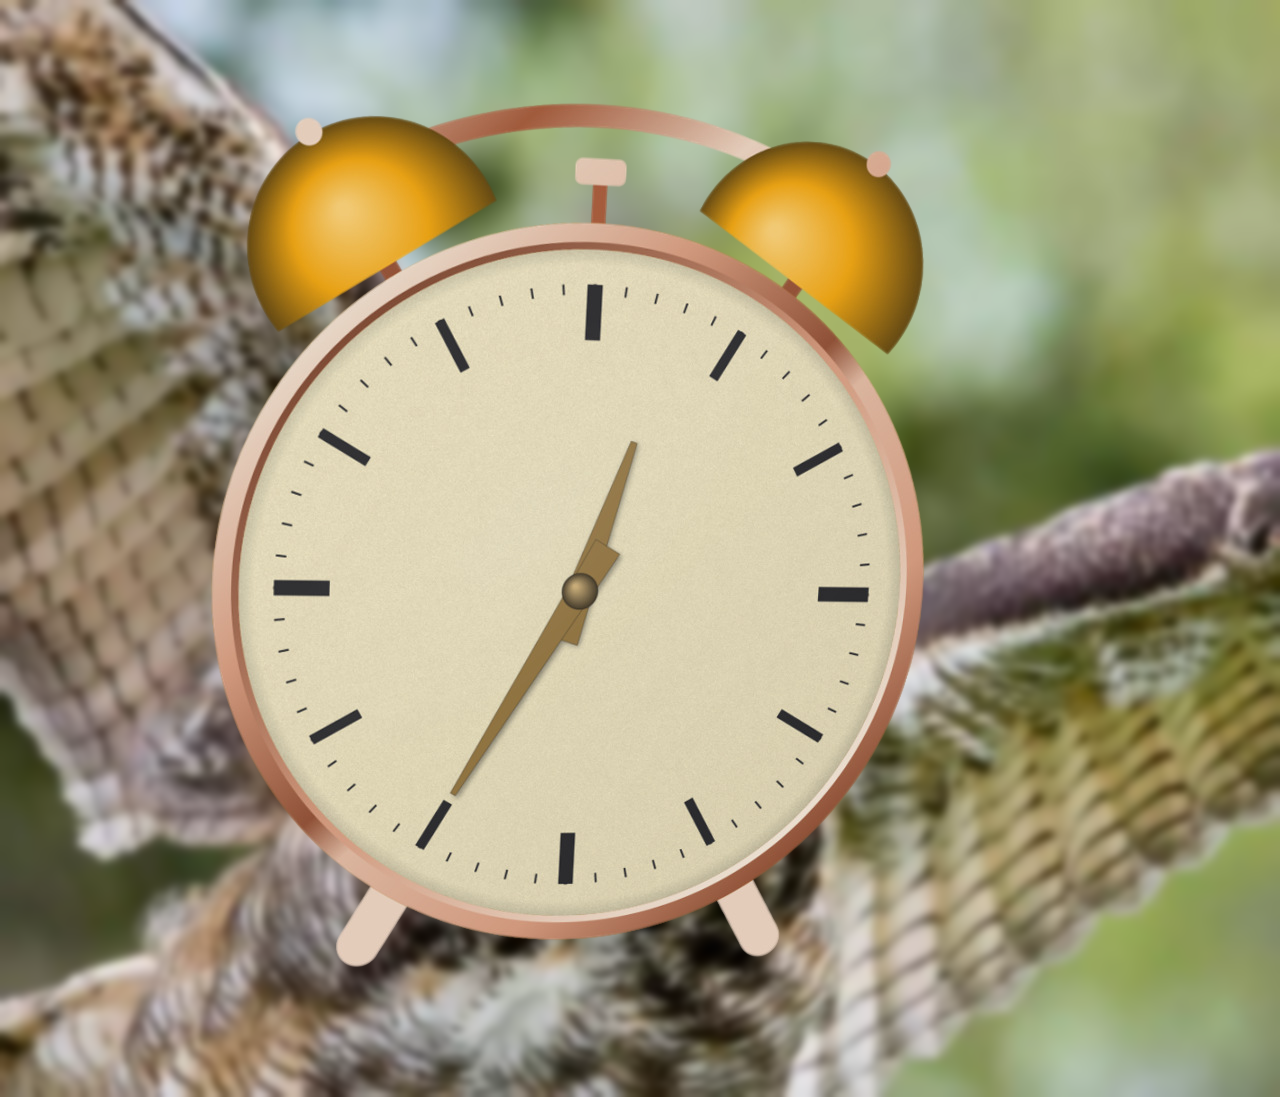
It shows 12.35
